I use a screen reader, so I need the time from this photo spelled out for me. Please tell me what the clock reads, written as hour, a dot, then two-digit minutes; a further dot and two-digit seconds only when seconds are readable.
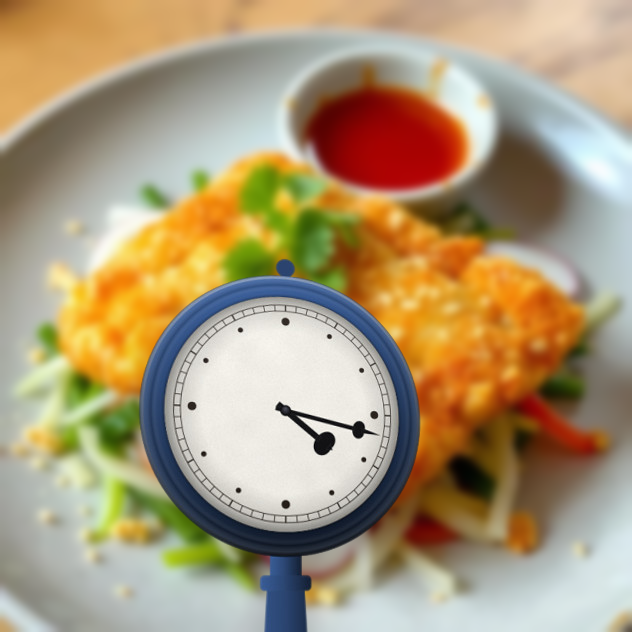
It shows 4.17
